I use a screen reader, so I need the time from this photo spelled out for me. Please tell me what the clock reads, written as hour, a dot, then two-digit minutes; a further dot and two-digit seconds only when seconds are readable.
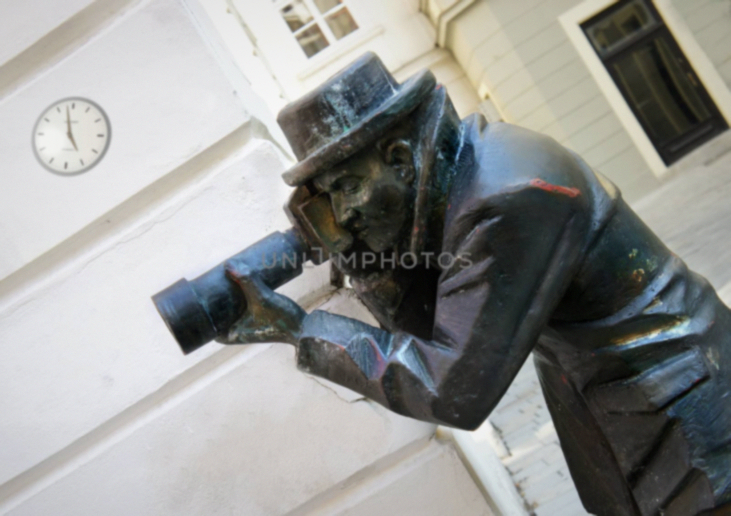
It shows 4.58
